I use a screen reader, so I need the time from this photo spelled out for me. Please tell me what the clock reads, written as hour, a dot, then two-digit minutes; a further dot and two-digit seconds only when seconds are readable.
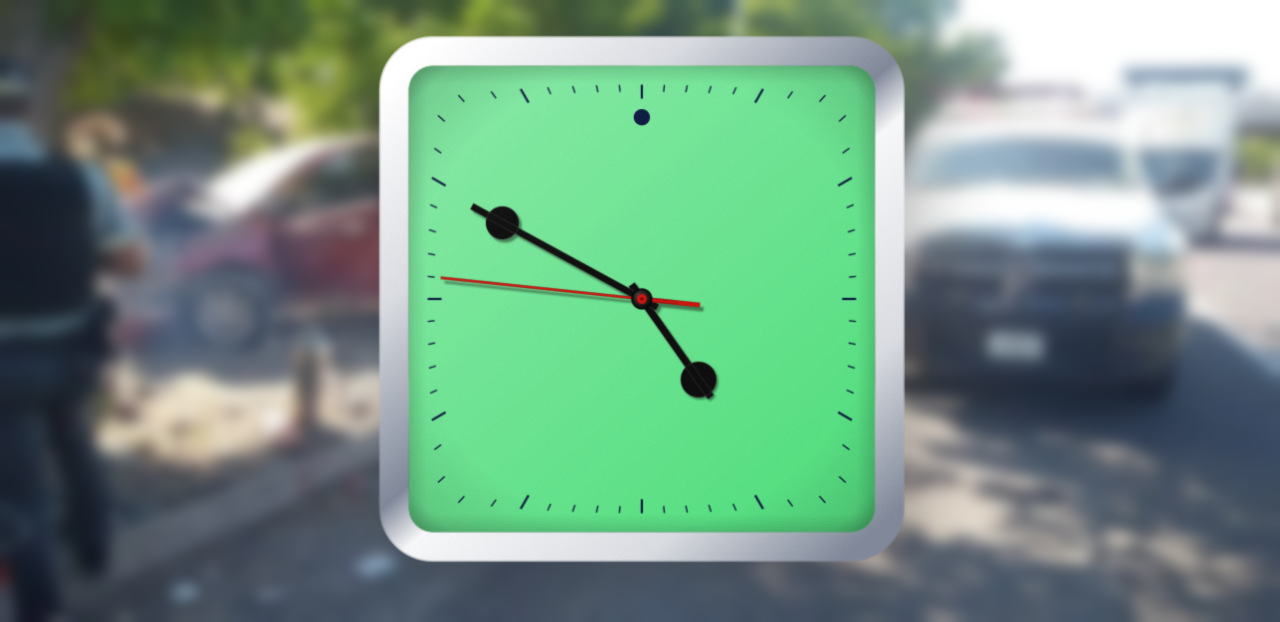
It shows 4.49.46
